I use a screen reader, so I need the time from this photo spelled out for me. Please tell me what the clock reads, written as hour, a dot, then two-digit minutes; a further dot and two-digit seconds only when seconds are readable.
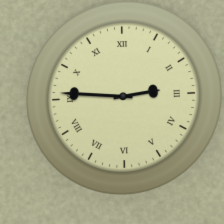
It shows 2.46
